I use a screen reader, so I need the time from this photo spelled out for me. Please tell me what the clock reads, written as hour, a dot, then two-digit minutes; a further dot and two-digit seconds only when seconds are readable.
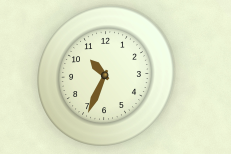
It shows 10.34
